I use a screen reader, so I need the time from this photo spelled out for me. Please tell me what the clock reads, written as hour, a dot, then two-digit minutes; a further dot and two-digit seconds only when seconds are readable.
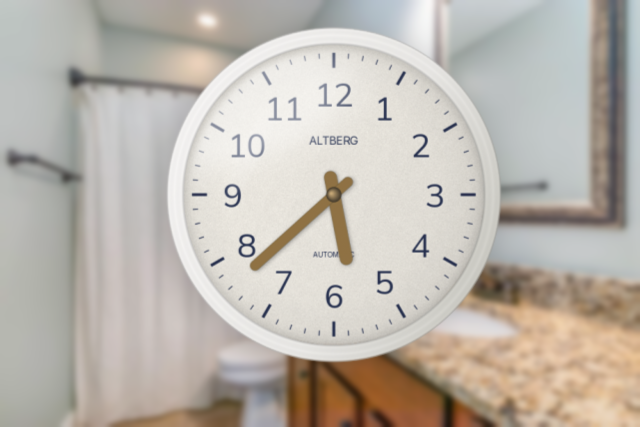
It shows 5.38
